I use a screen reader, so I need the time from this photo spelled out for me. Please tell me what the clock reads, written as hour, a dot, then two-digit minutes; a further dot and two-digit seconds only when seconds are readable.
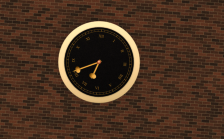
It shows 6.41
